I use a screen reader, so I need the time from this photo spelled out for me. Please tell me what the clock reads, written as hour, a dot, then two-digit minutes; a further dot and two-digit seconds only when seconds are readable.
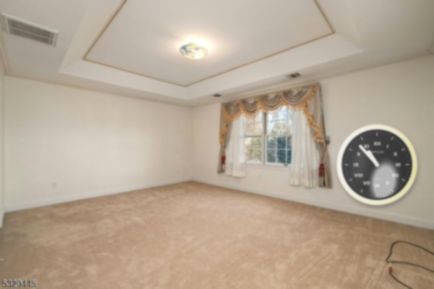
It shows 10.53
